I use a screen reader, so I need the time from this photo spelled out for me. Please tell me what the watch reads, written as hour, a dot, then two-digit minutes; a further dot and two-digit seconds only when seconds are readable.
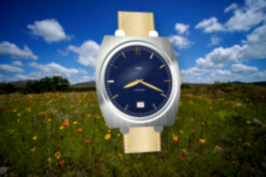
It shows 8.19
